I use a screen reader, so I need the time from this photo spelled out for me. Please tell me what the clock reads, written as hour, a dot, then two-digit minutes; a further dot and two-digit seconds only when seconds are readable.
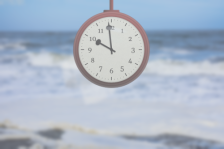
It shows 9.59
